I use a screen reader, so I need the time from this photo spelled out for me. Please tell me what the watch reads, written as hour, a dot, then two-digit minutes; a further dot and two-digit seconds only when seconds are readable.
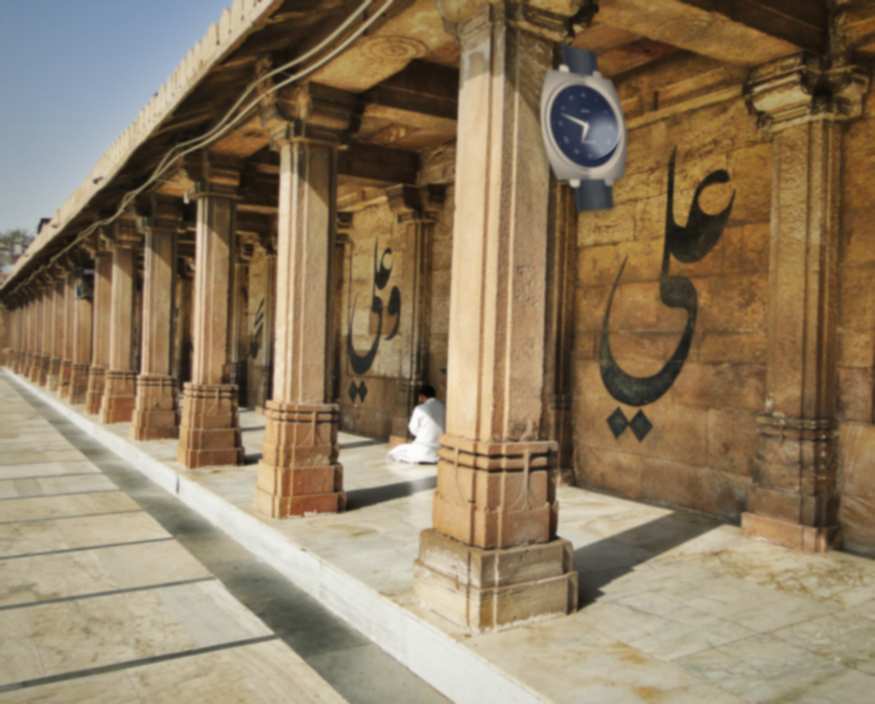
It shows 6.48
